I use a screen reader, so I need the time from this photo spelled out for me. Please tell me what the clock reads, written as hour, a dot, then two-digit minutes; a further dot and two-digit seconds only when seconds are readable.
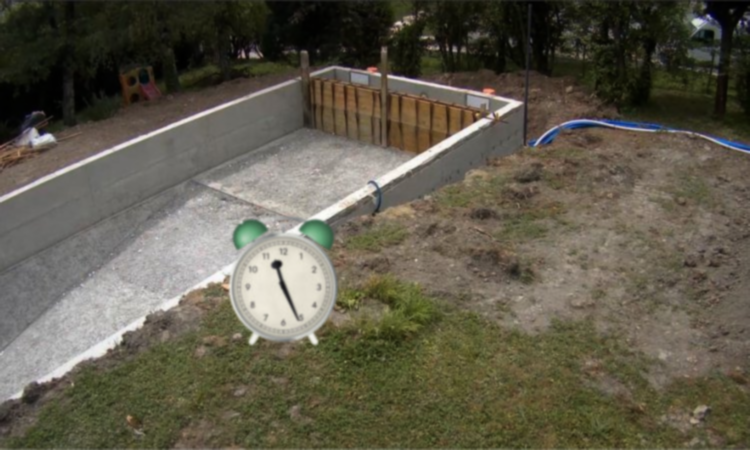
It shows 11.26
